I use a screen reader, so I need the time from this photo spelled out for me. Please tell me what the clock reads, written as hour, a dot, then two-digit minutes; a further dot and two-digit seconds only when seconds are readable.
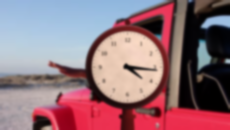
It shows 4.16
